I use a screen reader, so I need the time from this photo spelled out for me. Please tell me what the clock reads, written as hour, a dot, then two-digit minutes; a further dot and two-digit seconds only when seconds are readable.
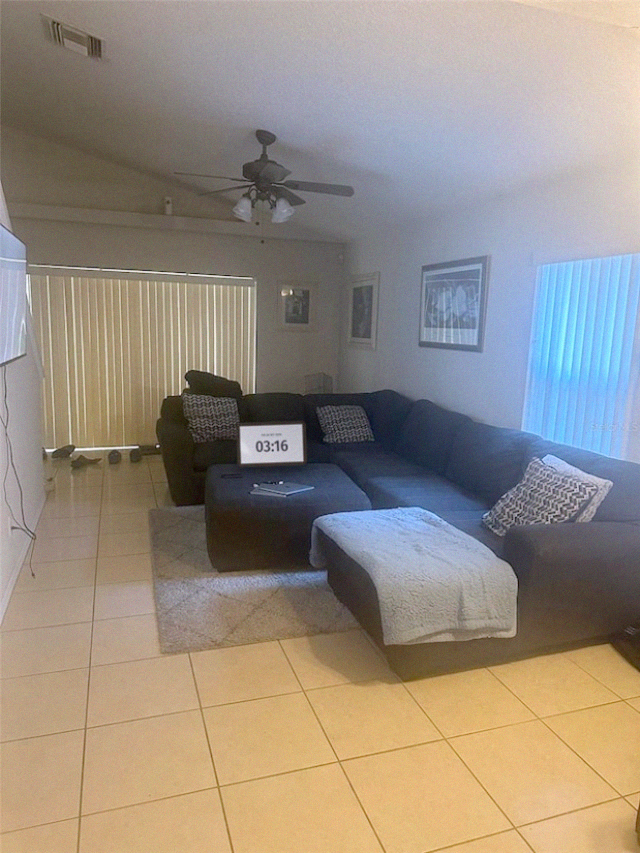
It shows 3.16
